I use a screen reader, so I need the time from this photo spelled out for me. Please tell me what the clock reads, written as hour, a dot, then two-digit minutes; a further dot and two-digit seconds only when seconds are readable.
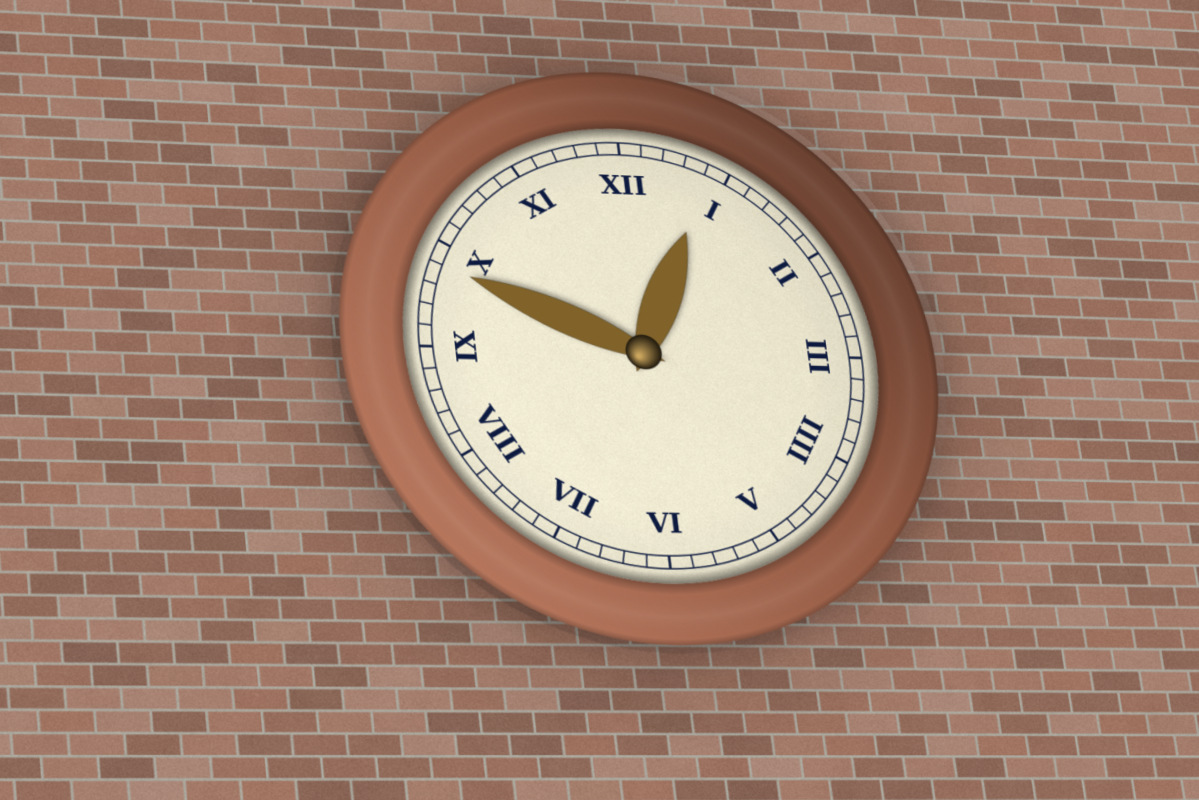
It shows 12.49
